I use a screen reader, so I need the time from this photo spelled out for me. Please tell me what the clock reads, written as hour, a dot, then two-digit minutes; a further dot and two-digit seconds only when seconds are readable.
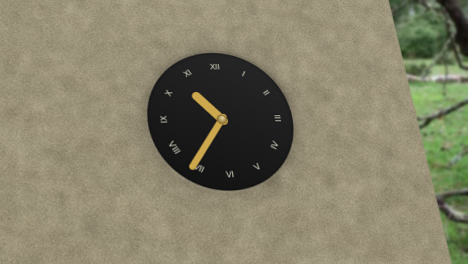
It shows 10.36
